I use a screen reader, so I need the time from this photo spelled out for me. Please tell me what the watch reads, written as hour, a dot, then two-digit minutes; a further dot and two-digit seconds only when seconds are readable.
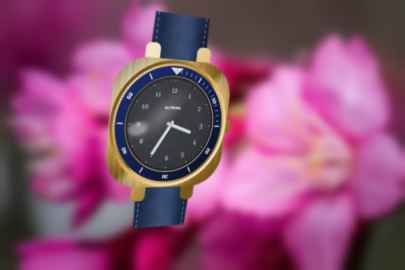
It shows 3.35
